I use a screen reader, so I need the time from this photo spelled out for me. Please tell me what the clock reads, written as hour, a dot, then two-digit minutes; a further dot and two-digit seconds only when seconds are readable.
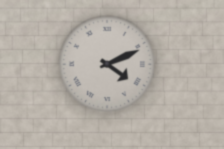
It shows 4.11
